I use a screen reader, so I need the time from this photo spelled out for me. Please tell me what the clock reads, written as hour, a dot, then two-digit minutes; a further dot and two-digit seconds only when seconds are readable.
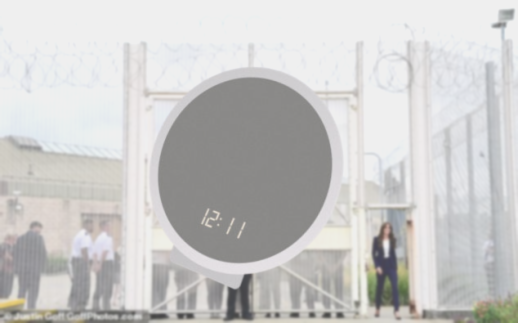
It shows 12.11
